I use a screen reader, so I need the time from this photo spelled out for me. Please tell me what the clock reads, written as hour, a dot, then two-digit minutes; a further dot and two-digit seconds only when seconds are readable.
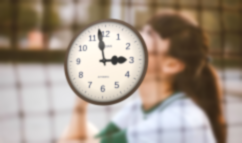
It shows 2.58
